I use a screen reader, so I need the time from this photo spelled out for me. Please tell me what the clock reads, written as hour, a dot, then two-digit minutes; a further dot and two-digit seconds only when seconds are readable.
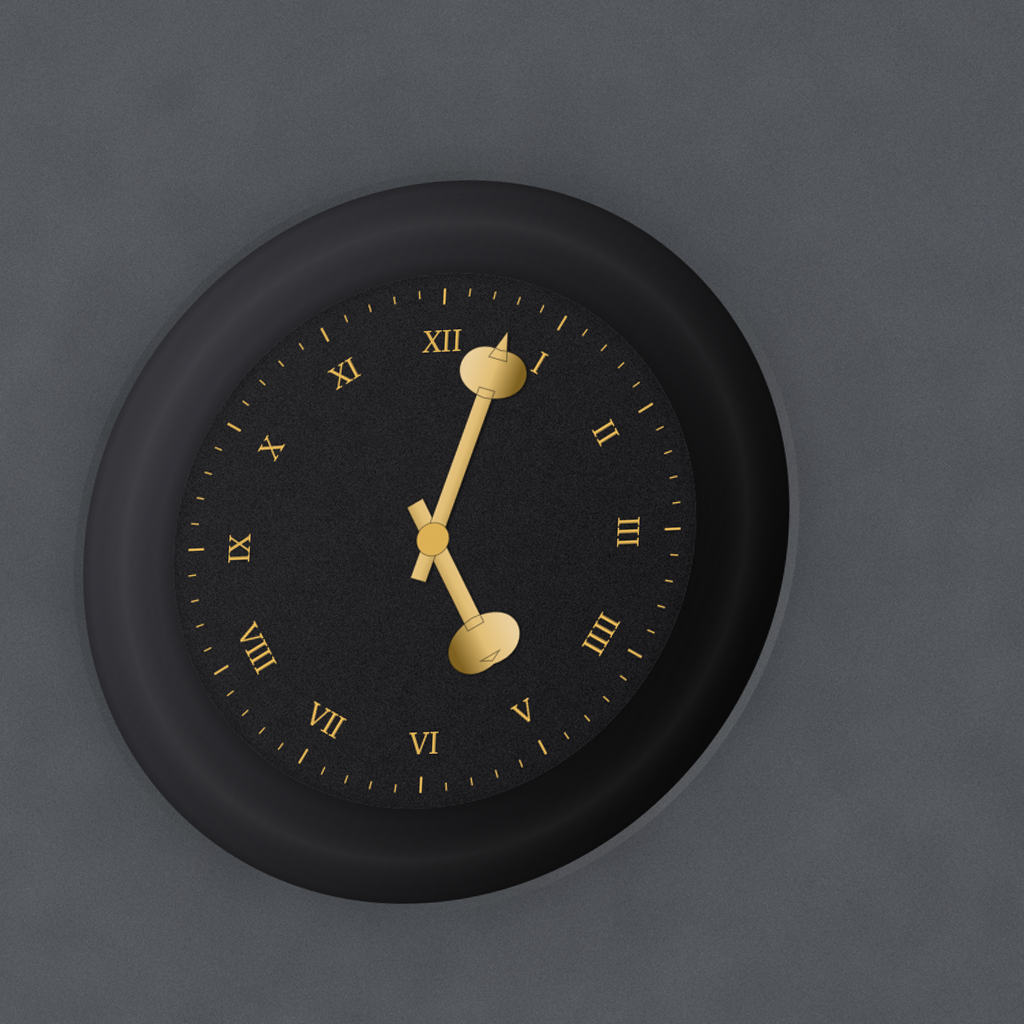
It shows 5.03
